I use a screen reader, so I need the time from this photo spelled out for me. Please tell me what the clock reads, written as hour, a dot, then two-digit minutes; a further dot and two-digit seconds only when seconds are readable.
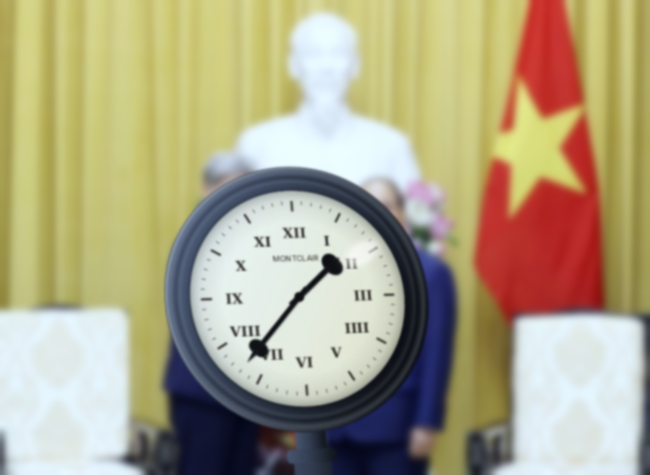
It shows 1.37
